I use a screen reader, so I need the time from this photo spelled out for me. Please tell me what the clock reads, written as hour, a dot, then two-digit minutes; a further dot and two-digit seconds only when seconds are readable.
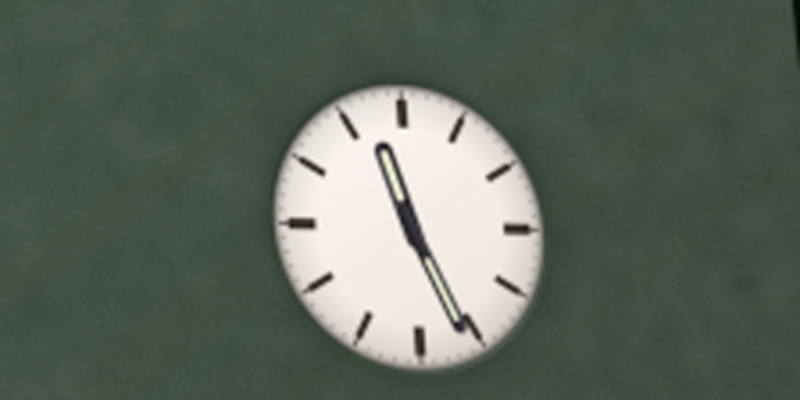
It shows 11.26
